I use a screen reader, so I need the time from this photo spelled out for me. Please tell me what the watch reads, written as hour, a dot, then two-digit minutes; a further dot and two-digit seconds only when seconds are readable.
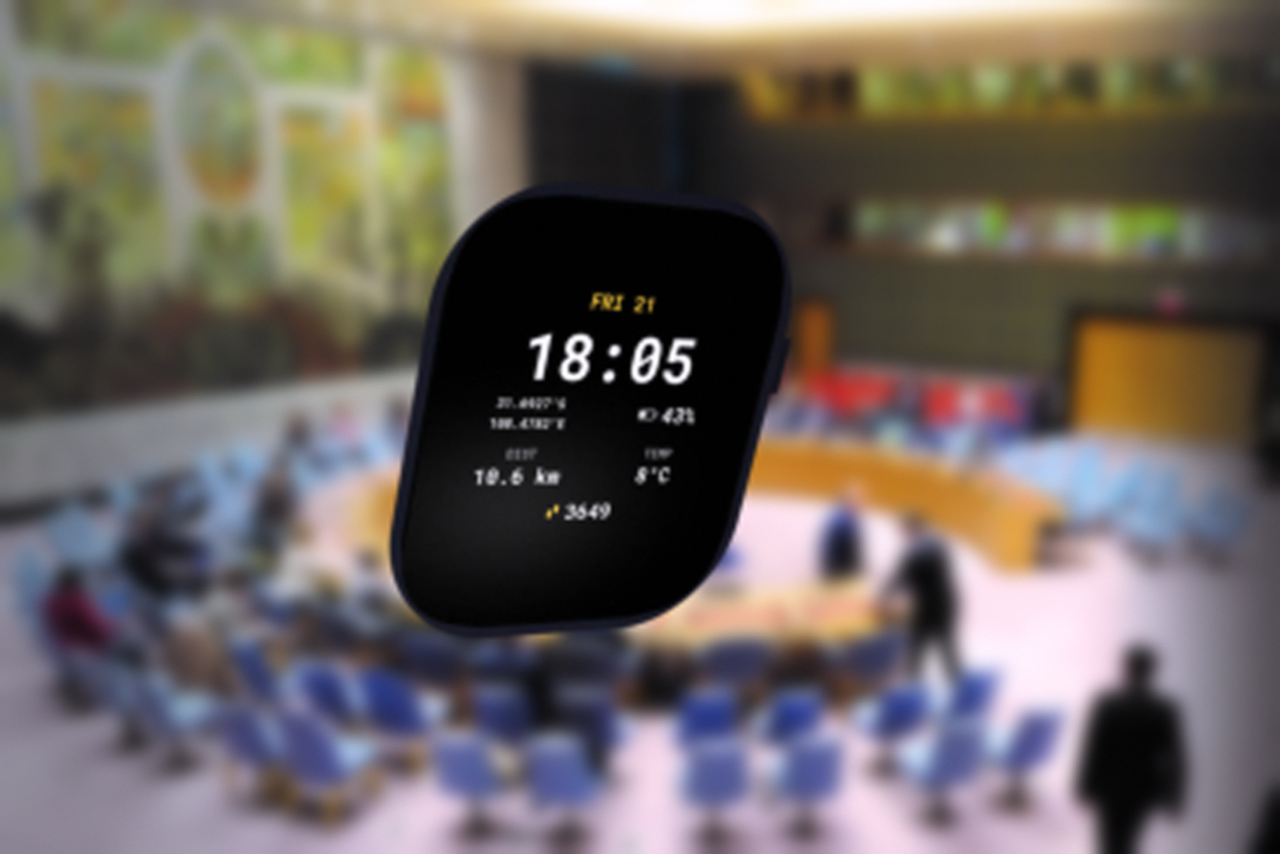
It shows 18.05
